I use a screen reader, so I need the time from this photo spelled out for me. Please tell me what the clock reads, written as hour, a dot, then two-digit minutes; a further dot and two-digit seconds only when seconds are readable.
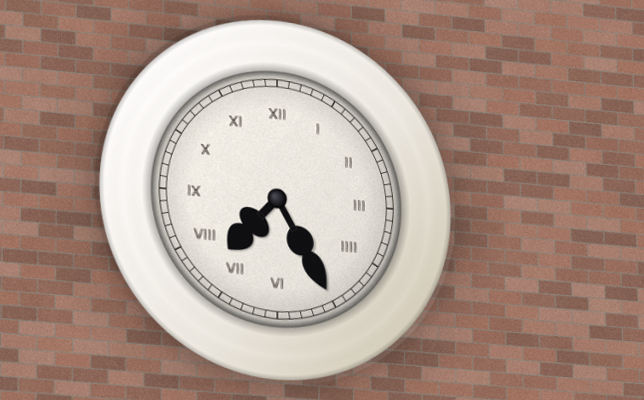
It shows 7.25
